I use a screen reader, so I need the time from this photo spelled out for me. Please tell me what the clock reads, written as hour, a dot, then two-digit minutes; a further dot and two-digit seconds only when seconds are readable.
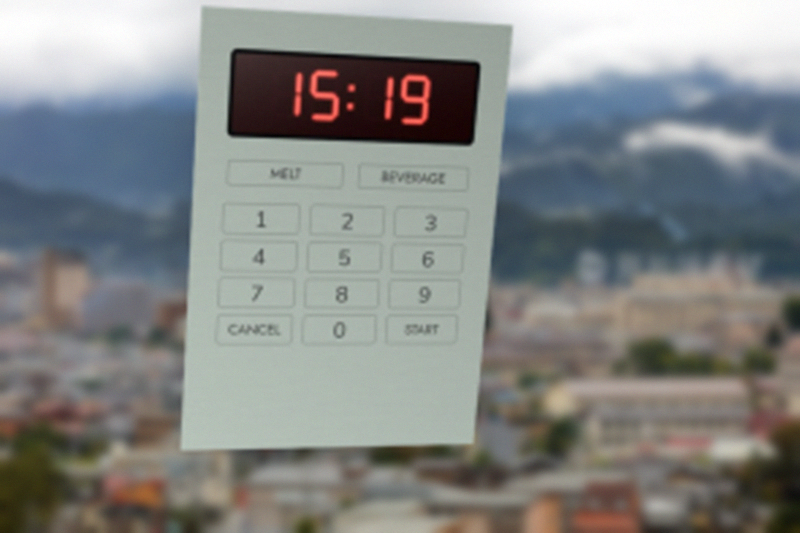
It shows 15.19
